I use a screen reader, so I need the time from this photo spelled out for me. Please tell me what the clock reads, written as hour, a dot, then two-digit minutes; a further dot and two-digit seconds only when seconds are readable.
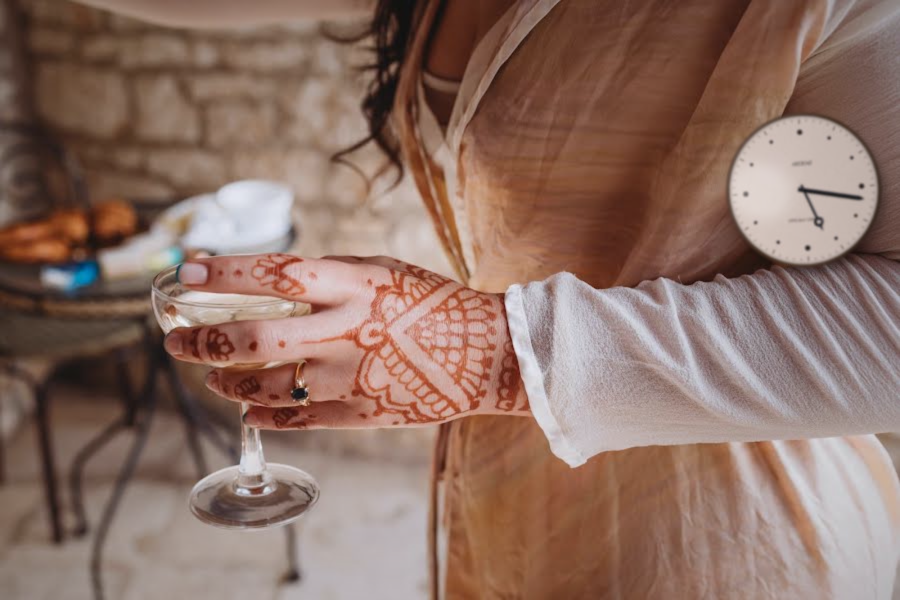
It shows 5.17
